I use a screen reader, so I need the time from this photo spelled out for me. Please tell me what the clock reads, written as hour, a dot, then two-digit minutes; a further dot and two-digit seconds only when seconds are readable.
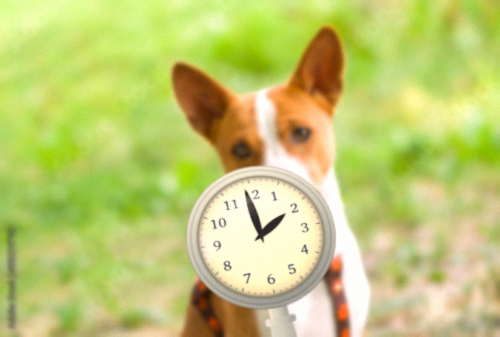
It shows 1.59
